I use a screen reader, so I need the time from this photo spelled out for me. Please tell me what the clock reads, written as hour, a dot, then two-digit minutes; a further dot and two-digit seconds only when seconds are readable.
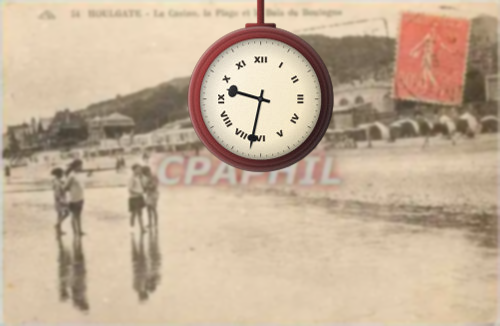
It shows 9.32
